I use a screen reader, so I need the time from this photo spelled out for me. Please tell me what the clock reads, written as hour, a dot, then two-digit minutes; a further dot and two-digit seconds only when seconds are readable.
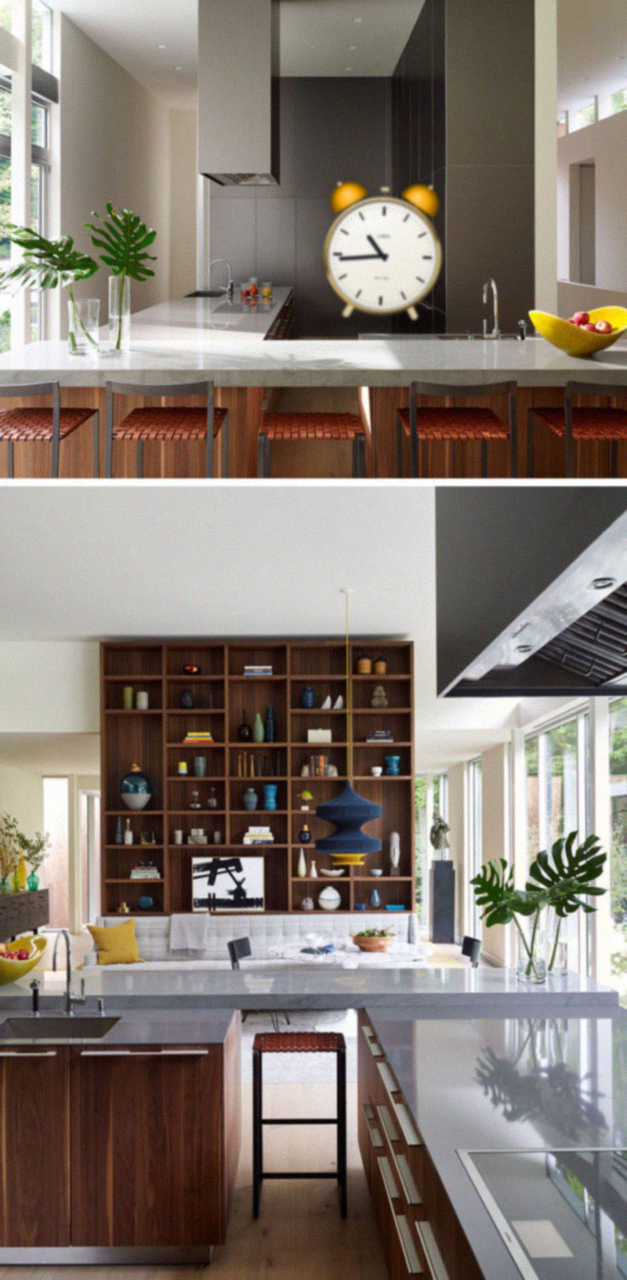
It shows 10.44
